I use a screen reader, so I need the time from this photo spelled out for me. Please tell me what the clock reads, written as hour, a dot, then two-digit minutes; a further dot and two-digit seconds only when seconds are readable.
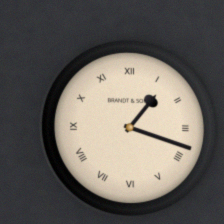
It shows 1.18
